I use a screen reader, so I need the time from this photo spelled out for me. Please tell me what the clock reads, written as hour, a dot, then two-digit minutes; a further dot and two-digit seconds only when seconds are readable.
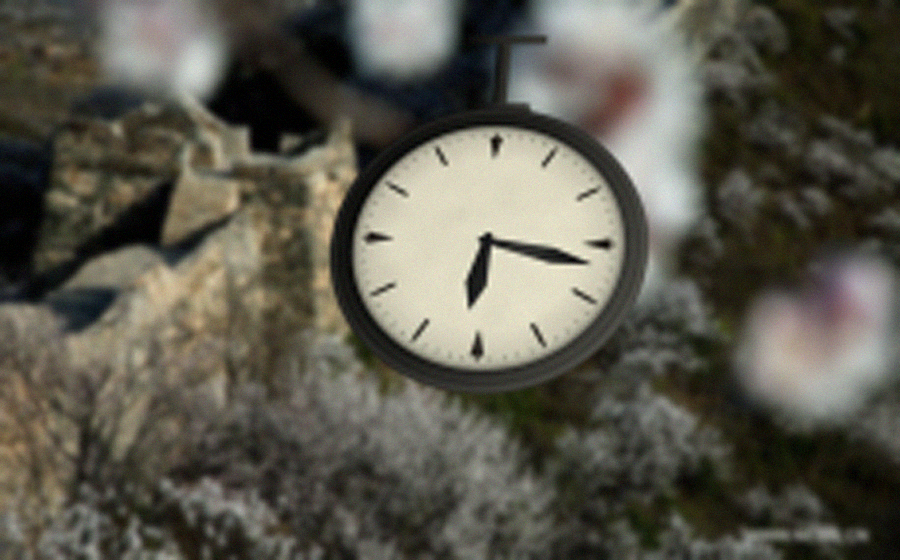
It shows 6.17
